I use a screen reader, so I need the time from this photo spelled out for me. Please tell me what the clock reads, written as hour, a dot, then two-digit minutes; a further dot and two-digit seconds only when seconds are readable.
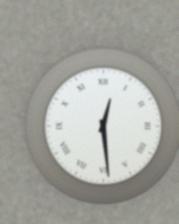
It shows 12.29
